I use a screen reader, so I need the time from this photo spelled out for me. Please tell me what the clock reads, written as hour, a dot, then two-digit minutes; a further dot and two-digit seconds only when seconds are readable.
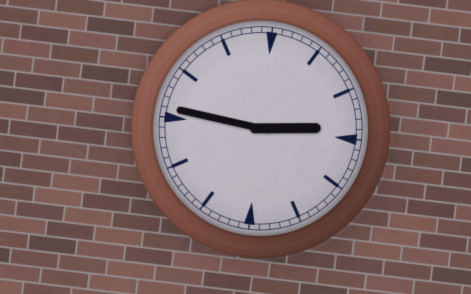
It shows 2.46
